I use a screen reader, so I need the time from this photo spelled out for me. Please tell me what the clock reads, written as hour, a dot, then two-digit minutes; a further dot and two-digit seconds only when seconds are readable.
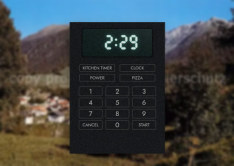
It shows 2.29
